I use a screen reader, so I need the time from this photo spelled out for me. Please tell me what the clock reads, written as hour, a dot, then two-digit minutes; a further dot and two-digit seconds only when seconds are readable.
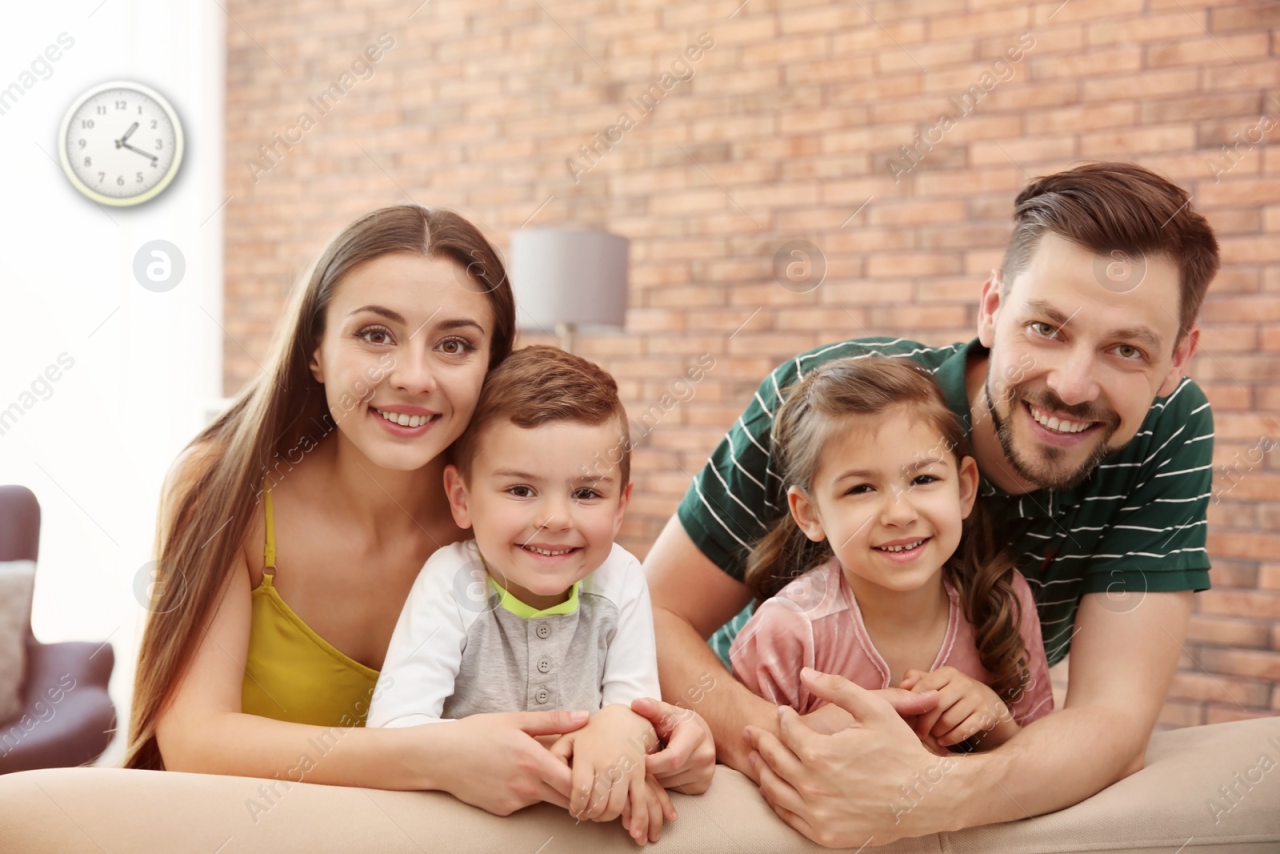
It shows 1.19
